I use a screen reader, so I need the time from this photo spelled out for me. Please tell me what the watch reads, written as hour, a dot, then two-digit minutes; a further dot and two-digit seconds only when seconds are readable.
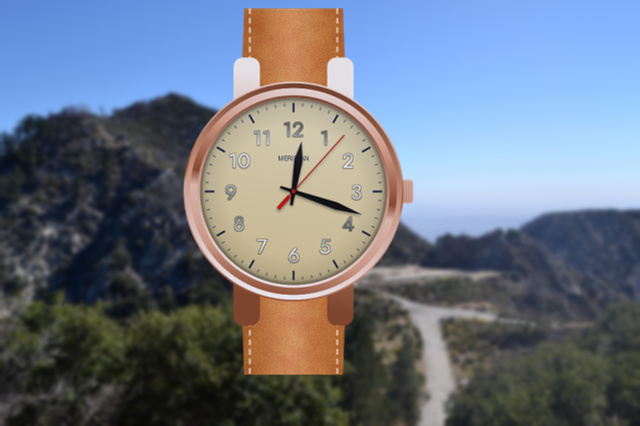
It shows 12.18.07
